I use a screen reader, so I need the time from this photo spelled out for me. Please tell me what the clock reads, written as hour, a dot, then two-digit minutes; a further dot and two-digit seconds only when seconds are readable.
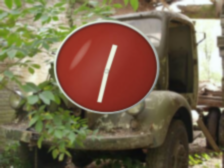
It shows 12.32
